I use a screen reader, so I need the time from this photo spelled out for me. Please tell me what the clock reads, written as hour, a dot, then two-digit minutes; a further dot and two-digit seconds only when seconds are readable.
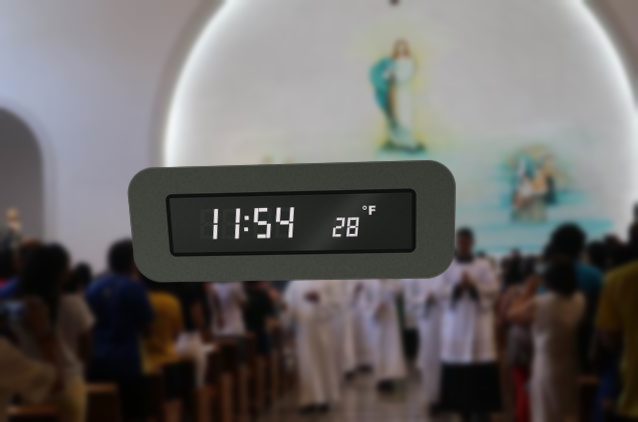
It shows 11.54
